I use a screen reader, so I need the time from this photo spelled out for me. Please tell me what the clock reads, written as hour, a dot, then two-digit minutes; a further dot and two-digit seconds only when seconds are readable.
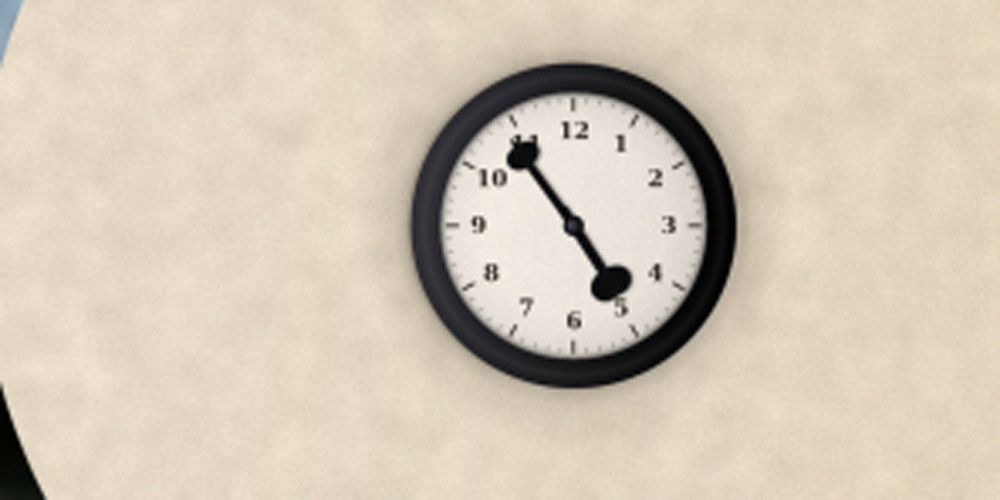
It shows 4.54
